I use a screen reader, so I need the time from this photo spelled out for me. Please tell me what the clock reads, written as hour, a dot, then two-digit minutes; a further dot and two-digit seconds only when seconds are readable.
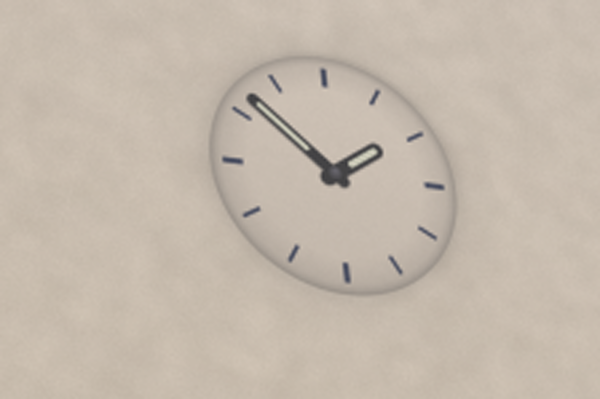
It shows 1.52
